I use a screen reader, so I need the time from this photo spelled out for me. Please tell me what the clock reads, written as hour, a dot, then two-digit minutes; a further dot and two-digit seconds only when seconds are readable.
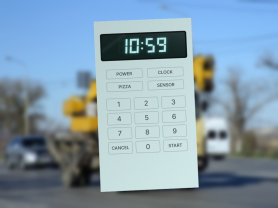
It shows 10.59
